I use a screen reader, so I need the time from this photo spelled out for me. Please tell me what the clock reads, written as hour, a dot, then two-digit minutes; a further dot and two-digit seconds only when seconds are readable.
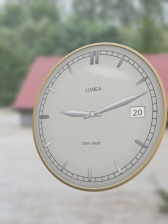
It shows 9.12
